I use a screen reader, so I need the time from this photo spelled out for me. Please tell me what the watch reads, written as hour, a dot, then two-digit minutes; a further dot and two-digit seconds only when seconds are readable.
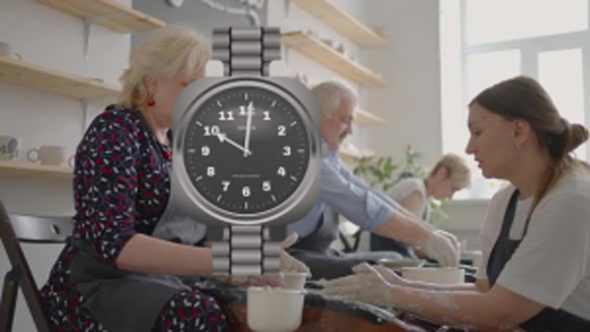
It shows 10.01
